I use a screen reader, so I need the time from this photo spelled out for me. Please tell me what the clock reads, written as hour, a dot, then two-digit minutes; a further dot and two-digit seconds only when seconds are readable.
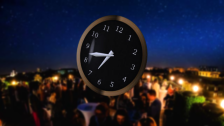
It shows 6.42
